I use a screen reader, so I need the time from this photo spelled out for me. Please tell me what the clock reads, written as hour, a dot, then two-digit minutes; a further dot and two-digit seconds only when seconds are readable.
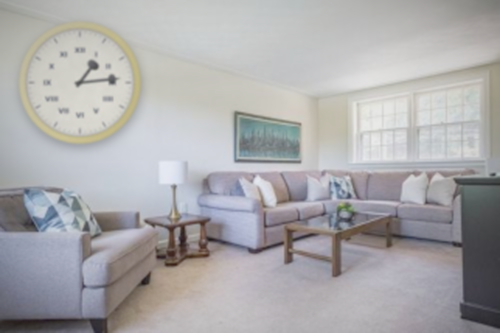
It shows 1.14
